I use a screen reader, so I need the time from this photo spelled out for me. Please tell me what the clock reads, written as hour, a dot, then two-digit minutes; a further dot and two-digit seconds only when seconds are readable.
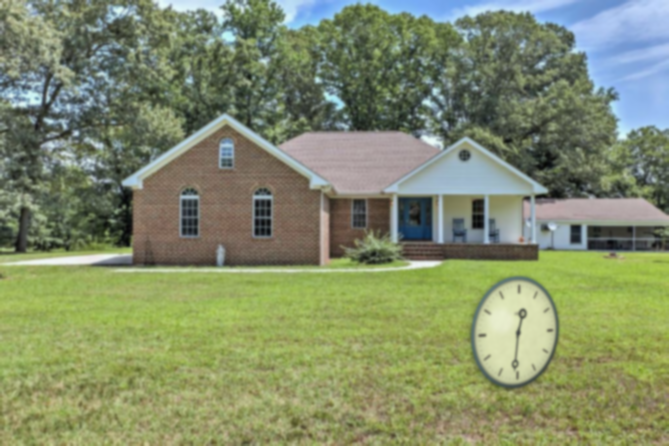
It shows 12.31
